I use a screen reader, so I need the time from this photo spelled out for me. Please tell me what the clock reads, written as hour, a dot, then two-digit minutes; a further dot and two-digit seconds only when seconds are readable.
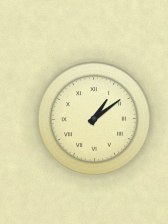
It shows 1.09
